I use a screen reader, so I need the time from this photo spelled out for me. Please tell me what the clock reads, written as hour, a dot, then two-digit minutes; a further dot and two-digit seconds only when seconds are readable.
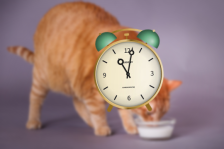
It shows 11.02
